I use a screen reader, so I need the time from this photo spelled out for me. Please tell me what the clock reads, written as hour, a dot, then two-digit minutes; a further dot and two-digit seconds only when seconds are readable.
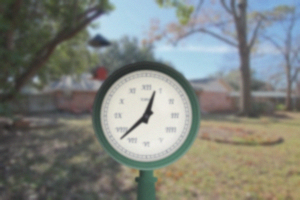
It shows 12.38
